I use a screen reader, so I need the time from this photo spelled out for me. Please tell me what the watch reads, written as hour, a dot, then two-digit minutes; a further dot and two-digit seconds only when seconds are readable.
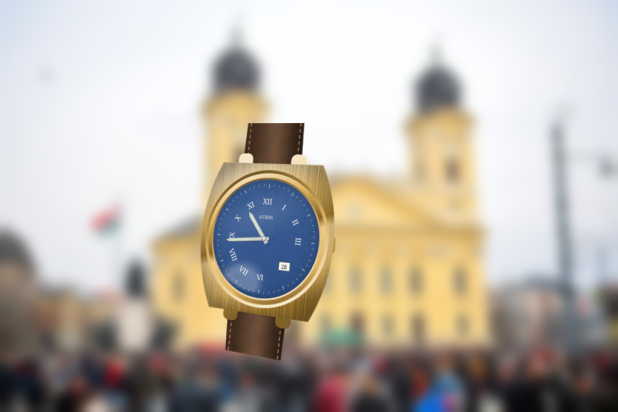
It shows 10.44
